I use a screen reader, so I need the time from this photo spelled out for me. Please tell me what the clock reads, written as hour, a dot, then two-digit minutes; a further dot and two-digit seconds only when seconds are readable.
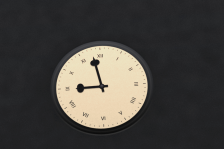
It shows 8.58
